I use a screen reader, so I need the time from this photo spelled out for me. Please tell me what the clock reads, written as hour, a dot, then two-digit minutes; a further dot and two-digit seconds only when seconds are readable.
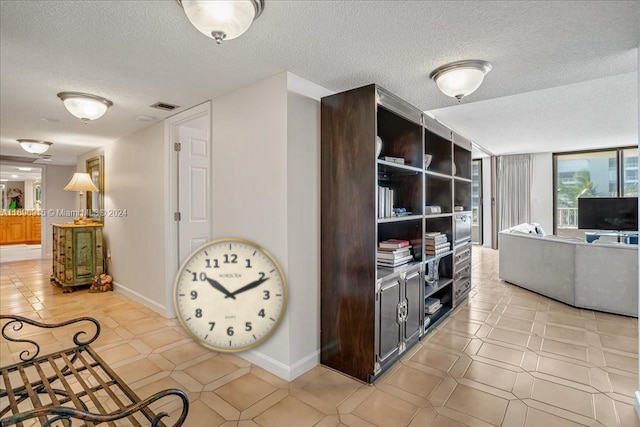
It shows 10.11
